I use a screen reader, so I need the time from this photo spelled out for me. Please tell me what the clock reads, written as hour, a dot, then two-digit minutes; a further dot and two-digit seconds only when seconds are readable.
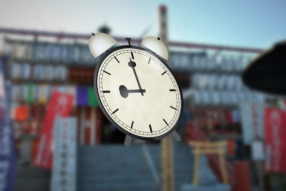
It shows 8.59
